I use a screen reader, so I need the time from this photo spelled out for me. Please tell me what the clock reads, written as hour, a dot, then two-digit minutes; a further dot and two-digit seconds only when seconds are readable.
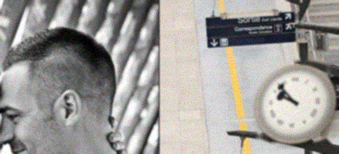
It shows 9.53
